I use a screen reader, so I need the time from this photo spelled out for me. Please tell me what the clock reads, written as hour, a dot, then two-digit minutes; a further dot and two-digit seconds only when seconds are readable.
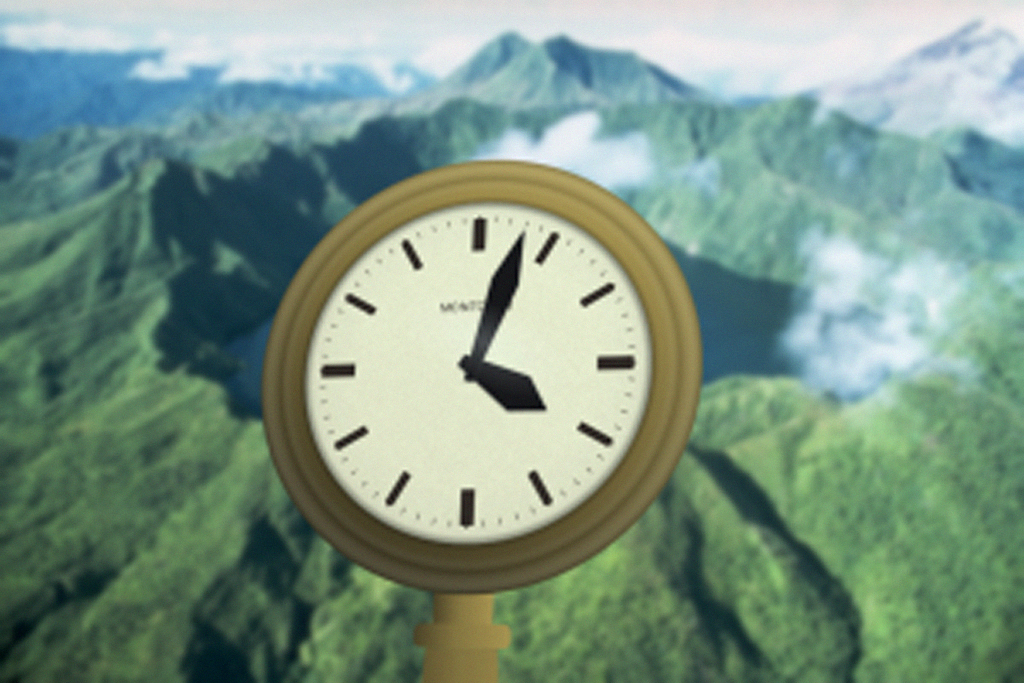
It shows 4.03
